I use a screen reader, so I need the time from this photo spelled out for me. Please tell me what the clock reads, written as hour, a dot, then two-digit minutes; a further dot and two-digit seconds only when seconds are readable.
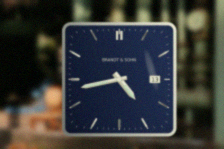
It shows 4.43
